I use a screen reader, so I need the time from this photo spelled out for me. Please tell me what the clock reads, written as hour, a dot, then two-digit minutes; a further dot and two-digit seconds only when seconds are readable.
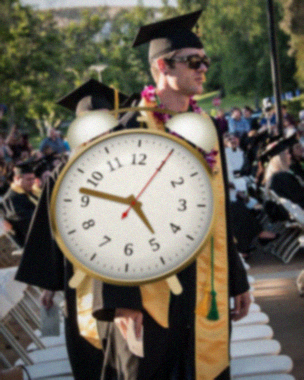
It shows 4.47.05
